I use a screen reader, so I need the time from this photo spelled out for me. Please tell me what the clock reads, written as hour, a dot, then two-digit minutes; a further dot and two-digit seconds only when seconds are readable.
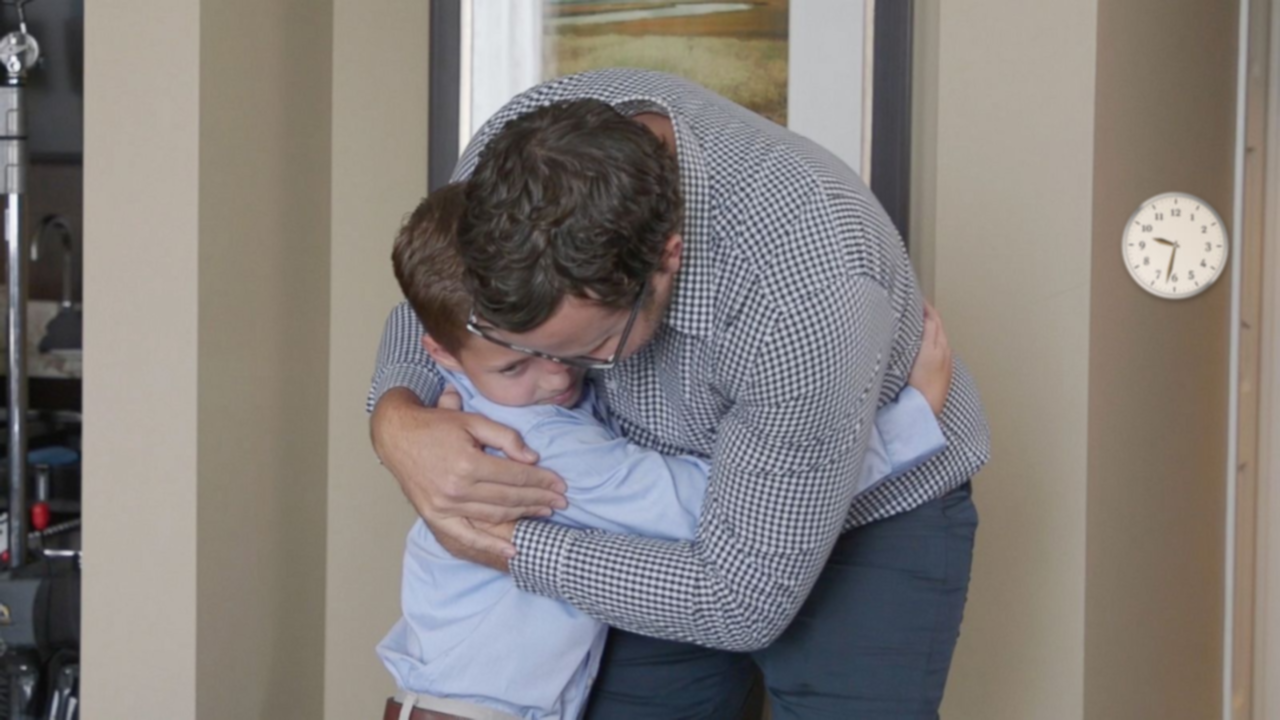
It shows 9.32
